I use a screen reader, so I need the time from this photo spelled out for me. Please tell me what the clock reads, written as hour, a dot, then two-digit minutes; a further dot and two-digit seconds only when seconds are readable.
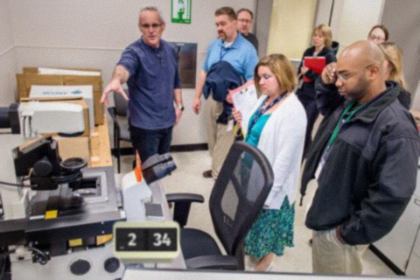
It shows 2.34
